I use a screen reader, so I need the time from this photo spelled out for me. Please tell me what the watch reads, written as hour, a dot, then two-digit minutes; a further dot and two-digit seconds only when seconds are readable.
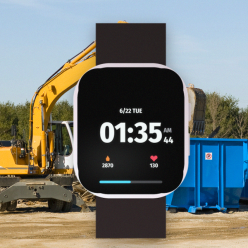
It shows 1.35.44
